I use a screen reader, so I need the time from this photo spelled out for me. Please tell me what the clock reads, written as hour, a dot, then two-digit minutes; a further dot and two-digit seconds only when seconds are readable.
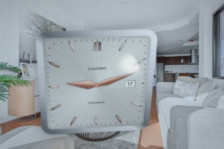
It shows 9.12
